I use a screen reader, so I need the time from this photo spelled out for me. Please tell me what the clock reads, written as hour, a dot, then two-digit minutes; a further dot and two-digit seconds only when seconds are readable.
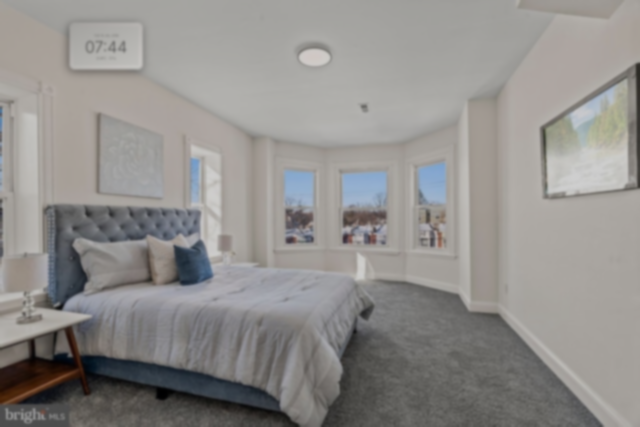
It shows 7.44
